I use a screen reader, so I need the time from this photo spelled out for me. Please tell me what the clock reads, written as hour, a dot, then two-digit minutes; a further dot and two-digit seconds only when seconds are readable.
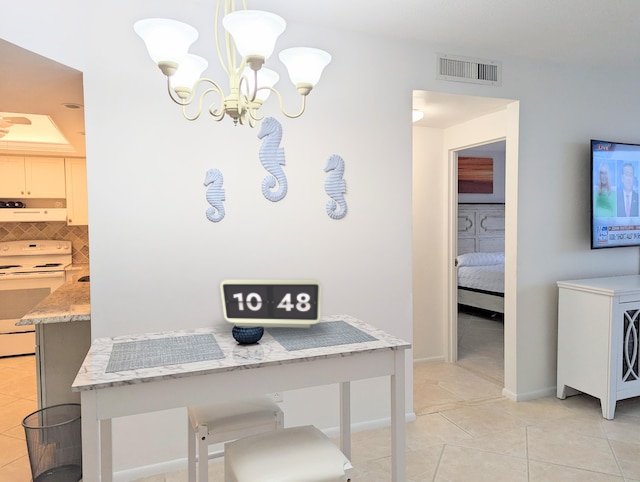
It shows 10.48
